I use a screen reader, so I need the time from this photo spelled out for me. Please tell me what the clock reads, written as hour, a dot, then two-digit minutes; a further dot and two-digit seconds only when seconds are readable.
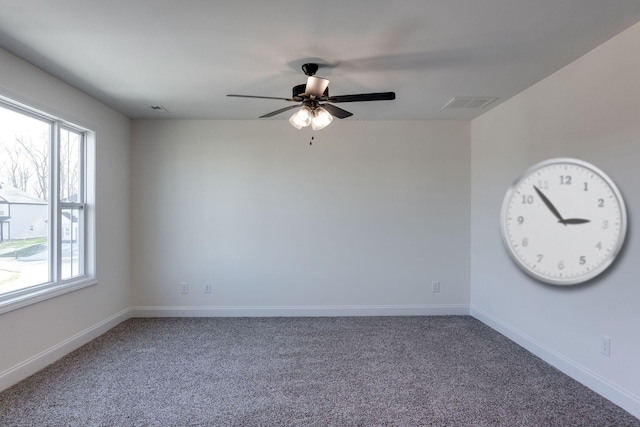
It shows 2.53
